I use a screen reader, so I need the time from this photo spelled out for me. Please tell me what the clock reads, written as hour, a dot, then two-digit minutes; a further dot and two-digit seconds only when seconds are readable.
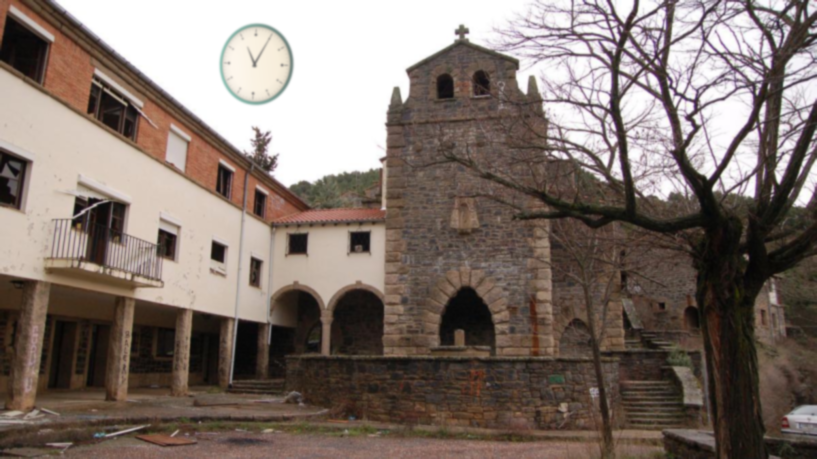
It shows 11.05
